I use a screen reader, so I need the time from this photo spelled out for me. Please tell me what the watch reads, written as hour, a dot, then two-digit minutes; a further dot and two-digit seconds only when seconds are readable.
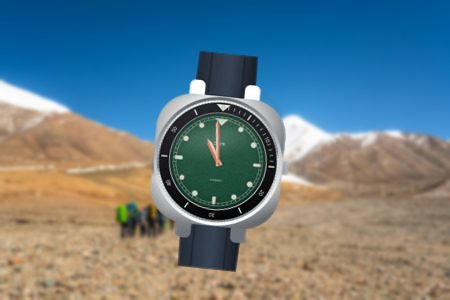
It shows 10.59
